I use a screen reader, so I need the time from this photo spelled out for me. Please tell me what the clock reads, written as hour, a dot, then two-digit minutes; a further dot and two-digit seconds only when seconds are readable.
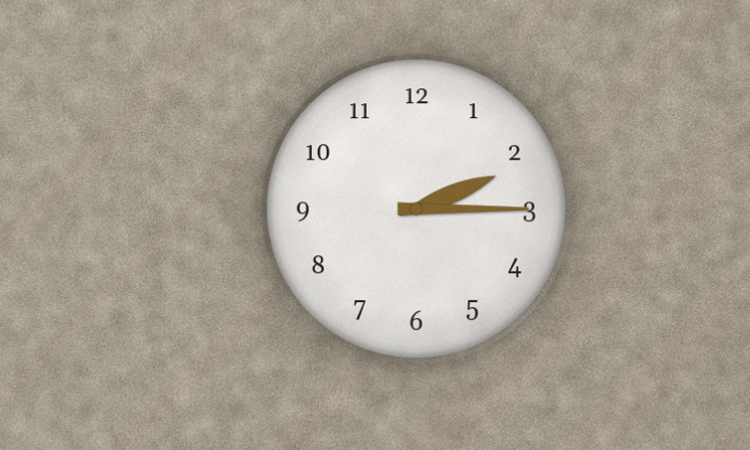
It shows 2.15
